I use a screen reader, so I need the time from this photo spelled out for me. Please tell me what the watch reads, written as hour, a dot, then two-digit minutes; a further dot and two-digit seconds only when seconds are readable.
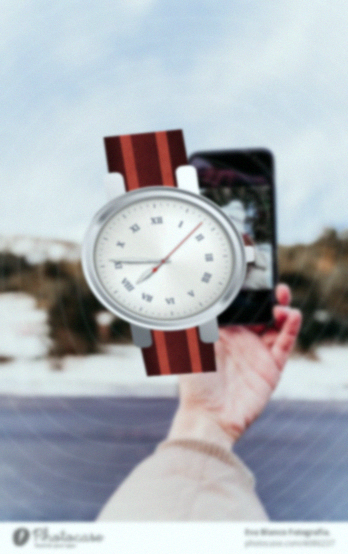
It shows 7.46.08
